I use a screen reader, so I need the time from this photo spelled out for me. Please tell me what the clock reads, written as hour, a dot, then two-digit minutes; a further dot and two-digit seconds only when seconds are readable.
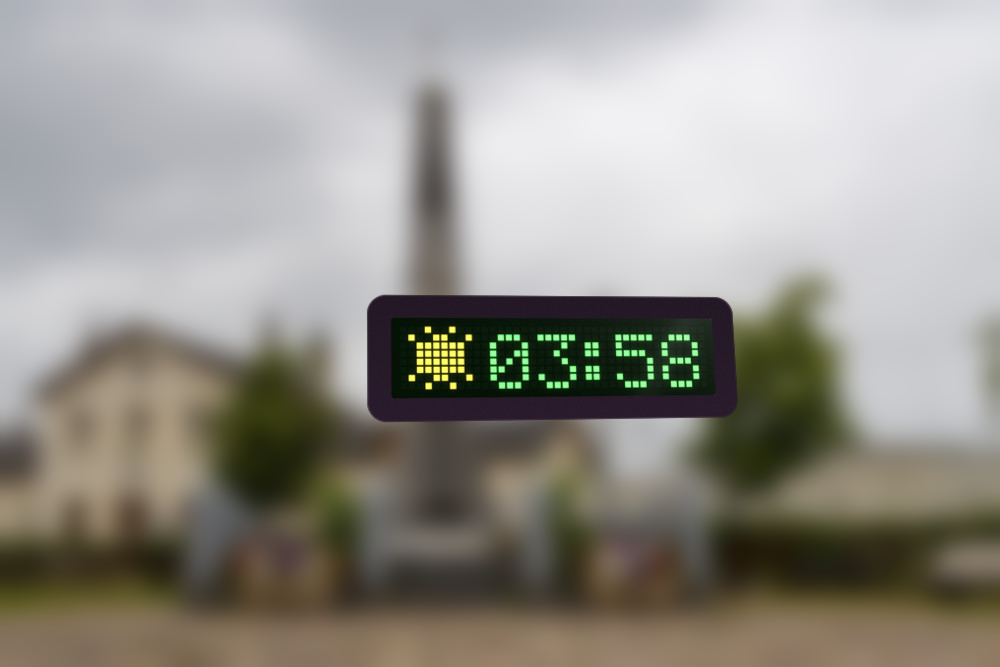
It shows 3.58
